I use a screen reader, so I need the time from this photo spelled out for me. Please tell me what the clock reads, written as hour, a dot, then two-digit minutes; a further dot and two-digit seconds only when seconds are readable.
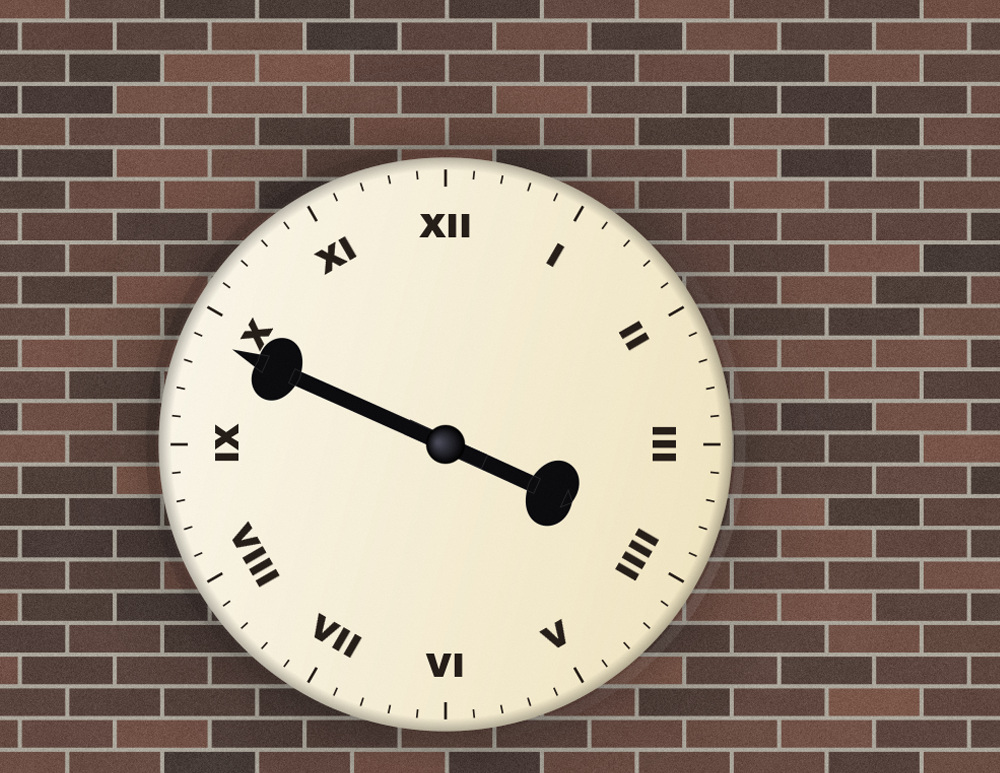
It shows 3.49
